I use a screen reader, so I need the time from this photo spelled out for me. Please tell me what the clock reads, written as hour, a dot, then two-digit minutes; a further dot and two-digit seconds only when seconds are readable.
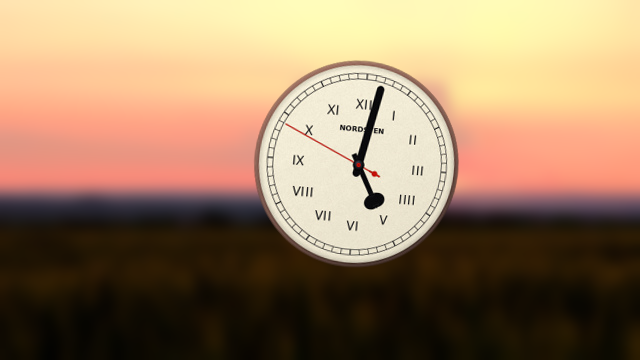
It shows 5.01.49
